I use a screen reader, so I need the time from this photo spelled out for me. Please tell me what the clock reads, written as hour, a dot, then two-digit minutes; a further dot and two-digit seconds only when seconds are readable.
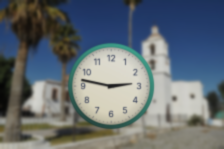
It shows 2.47
